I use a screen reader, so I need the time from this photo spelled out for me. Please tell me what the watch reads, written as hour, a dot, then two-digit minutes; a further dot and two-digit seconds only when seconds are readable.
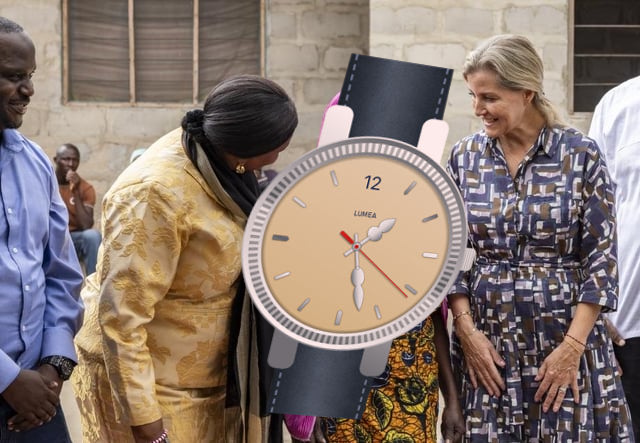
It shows 1.27.21
